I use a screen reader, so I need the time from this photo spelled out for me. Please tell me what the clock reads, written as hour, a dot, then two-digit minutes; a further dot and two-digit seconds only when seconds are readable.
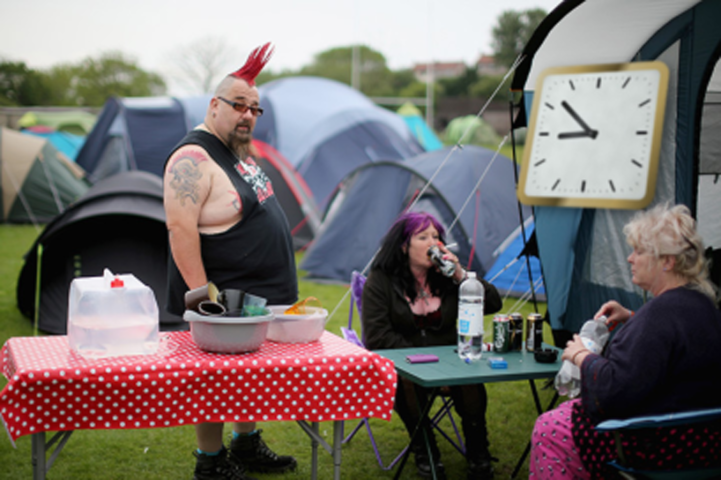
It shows 8.52
